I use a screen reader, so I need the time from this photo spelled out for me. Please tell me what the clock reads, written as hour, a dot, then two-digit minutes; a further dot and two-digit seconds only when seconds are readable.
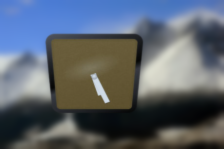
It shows 5.26
